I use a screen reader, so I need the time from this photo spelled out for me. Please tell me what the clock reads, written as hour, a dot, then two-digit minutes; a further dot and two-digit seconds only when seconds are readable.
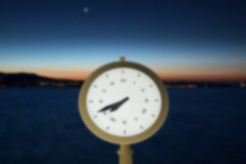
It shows 7.41
